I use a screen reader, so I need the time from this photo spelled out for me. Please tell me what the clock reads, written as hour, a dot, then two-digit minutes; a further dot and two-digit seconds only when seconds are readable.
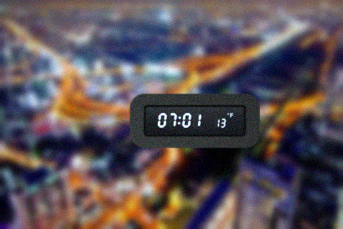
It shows 7.01
